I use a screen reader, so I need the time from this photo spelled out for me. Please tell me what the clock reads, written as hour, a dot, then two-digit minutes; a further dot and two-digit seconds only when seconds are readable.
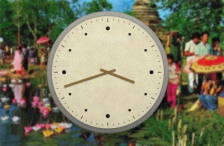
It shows 3.42
